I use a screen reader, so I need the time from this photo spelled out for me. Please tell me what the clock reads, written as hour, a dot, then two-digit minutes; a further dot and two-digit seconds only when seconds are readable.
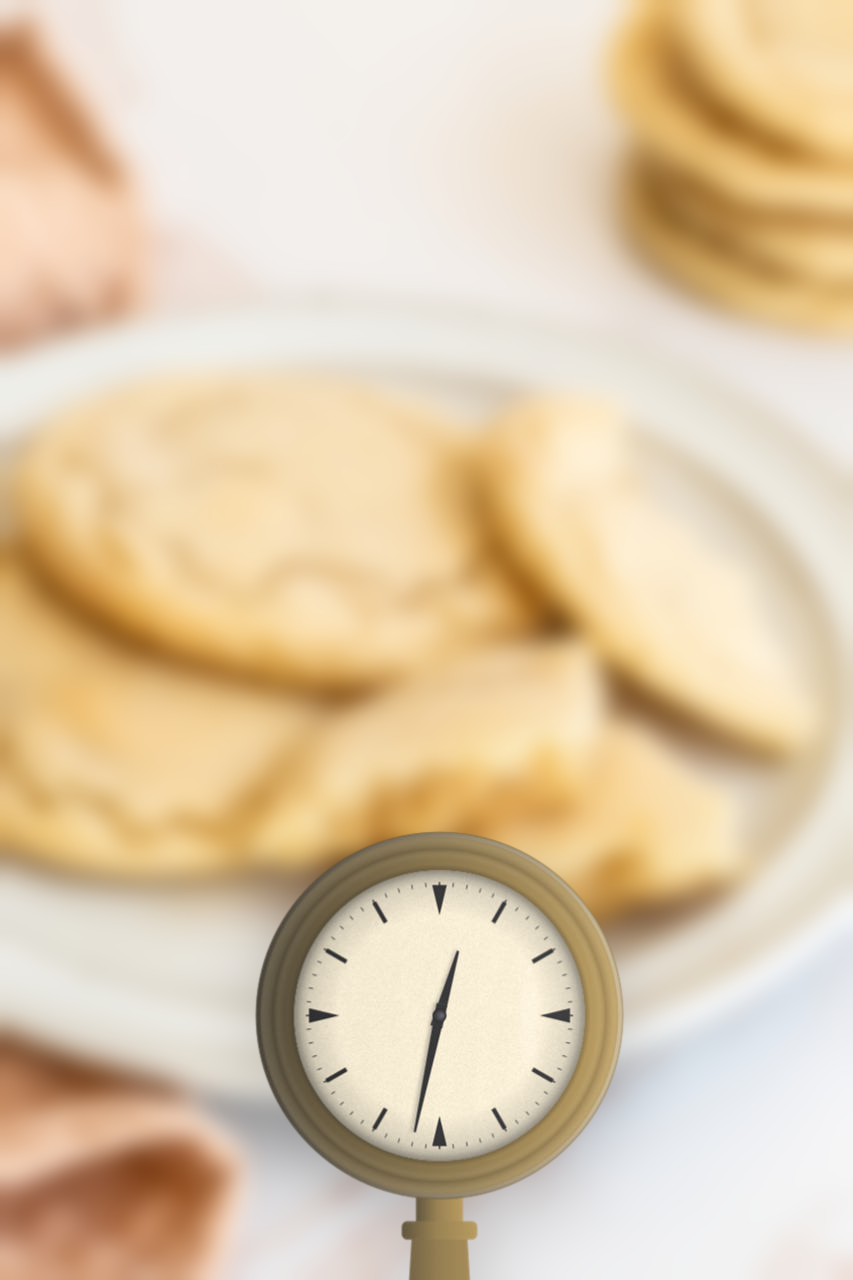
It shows 12.32
